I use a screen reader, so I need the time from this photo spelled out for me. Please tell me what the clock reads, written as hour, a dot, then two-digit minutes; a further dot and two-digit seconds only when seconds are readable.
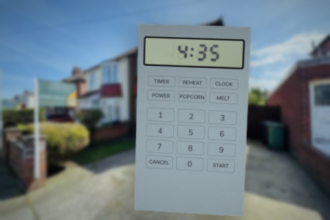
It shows 4.35
